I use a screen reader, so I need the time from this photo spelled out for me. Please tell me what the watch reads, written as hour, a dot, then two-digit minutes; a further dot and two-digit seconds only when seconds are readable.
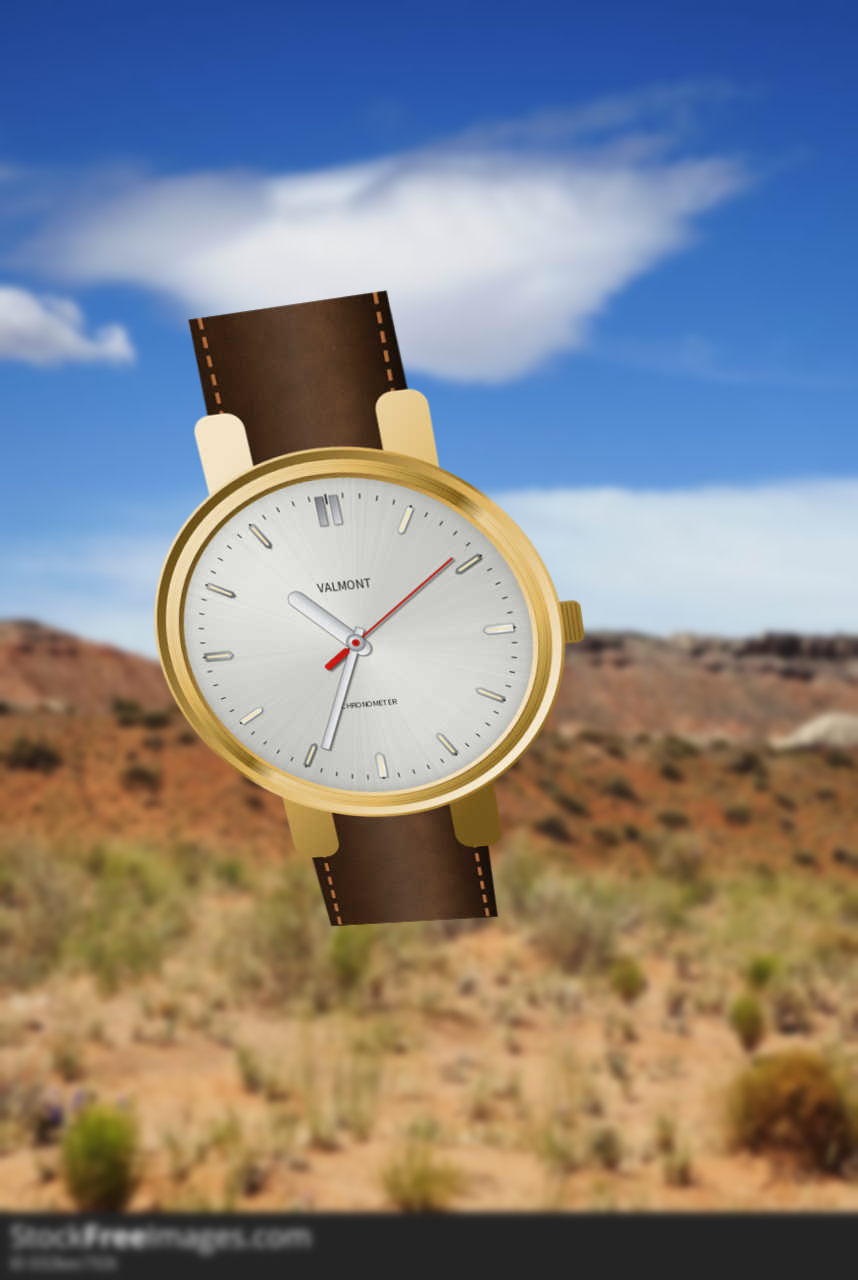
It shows 10.34.09
